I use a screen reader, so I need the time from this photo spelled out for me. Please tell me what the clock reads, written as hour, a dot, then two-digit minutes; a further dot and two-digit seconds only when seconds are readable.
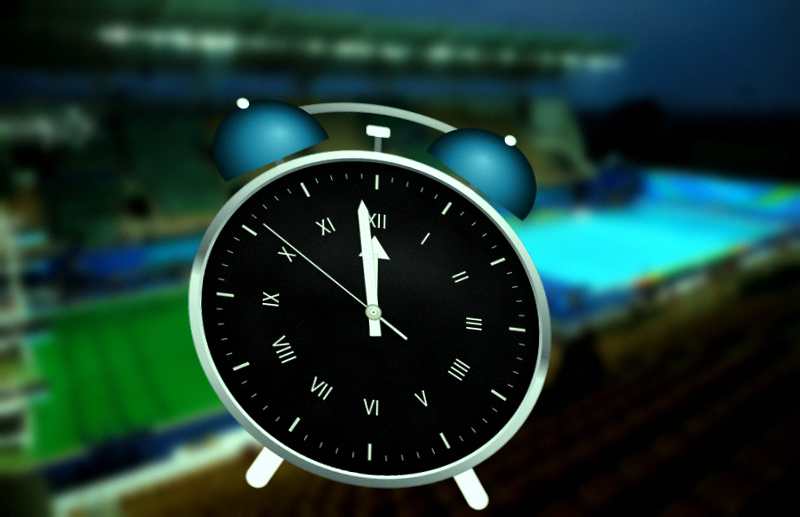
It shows 11.58.51
